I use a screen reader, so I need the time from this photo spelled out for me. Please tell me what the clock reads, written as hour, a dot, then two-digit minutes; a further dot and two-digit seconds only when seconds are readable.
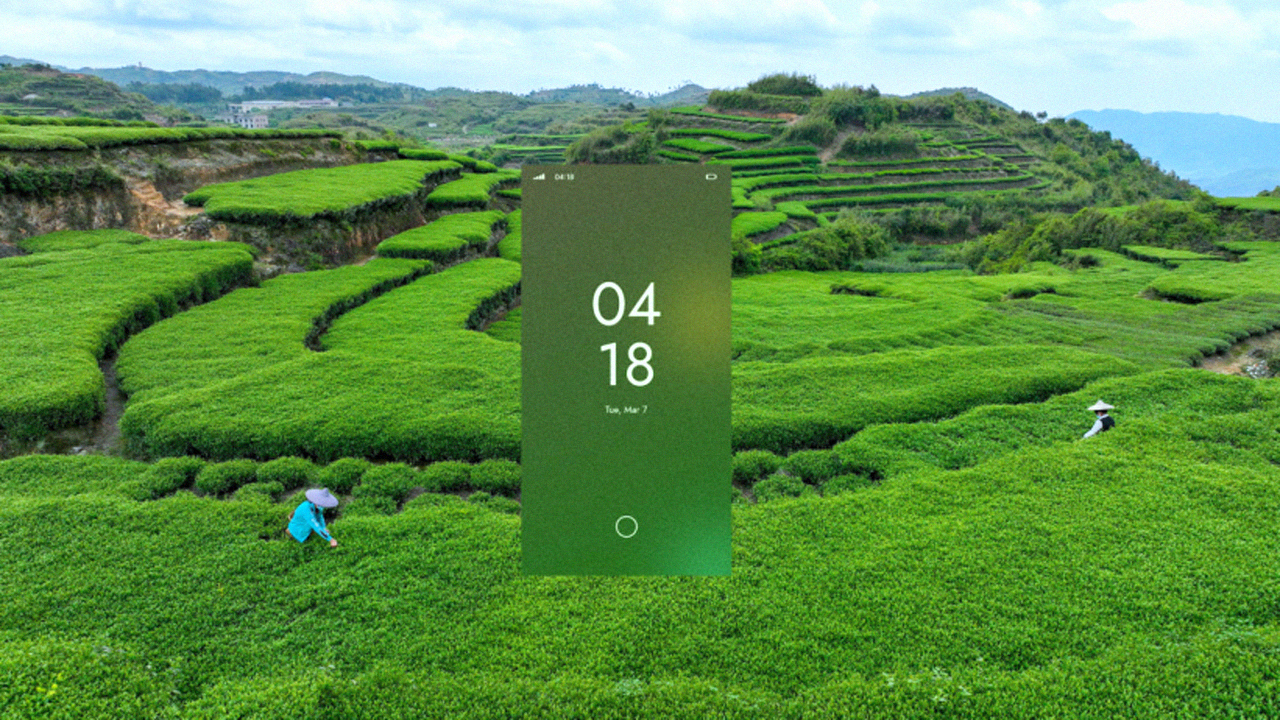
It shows 4.18
